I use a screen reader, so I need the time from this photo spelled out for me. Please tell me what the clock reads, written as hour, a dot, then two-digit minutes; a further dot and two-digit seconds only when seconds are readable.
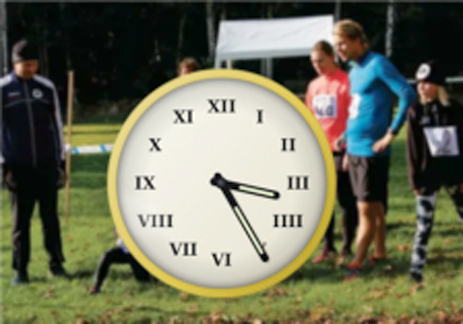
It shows 3.25
